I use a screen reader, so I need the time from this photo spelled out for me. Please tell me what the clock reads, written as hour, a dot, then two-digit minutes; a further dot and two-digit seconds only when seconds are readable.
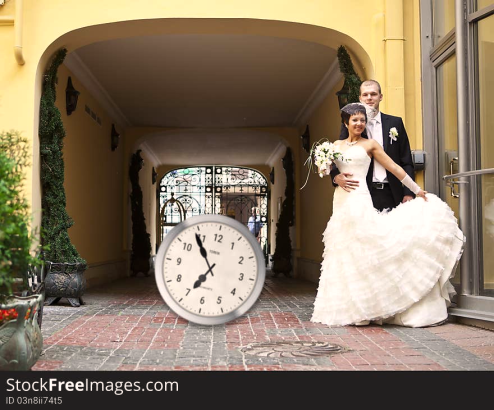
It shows 6.54
